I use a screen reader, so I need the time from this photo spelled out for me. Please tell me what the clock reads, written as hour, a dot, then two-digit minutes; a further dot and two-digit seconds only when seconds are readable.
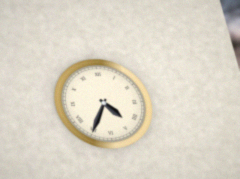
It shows 4.35
